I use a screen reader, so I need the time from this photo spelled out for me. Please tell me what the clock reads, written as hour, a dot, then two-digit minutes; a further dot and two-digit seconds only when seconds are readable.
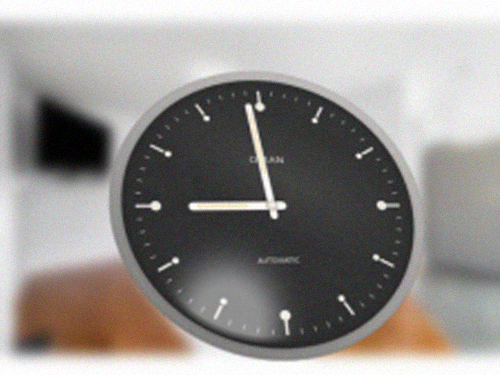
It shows 8.59
